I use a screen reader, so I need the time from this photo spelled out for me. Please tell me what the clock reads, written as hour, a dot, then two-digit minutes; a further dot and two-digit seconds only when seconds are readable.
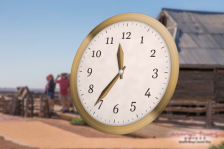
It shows 11.36
